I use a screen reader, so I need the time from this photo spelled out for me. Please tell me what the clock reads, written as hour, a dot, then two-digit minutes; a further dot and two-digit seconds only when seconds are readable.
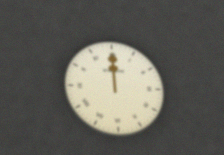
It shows 12.00
